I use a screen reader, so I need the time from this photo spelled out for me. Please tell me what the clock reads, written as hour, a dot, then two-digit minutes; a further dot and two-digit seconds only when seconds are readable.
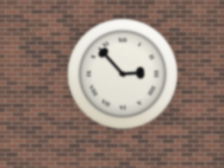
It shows 2.53
